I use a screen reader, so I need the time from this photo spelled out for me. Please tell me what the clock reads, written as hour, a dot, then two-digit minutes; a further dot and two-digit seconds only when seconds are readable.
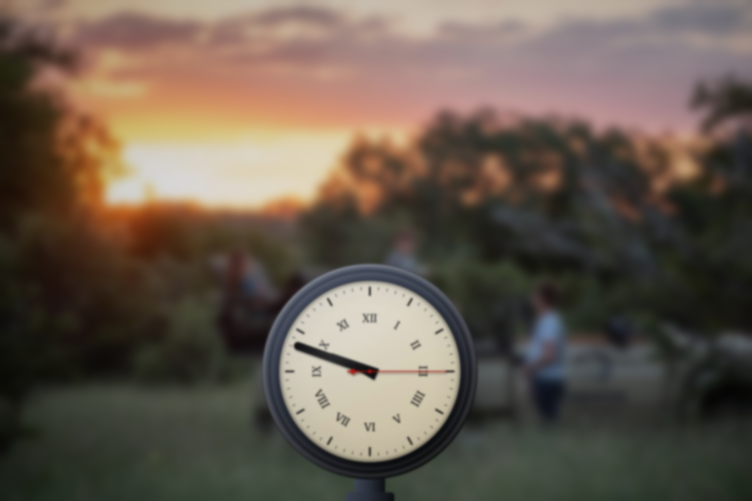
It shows 9.48.15
